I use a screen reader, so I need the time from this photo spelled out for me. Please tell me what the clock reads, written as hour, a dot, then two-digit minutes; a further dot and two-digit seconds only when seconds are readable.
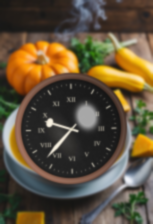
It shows 9.37
